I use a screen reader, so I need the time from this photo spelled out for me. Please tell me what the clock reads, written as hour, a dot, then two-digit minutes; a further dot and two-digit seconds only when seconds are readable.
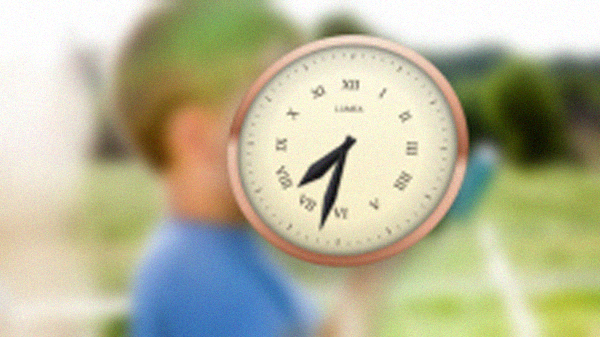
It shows 7.32
